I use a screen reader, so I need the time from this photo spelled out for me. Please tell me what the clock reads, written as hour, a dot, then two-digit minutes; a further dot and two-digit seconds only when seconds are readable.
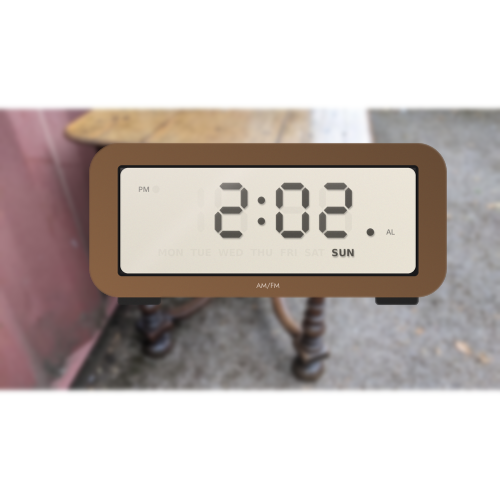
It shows 2.02
